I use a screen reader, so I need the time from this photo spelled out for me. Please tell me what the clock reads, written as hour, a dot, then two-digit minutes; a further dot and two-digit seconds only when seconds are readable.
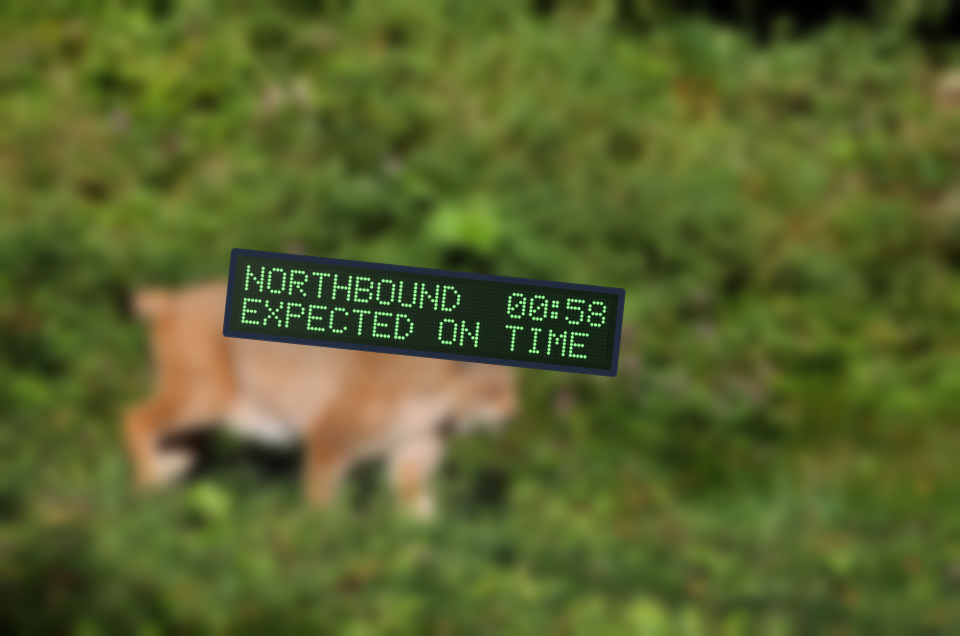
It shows 0.58
